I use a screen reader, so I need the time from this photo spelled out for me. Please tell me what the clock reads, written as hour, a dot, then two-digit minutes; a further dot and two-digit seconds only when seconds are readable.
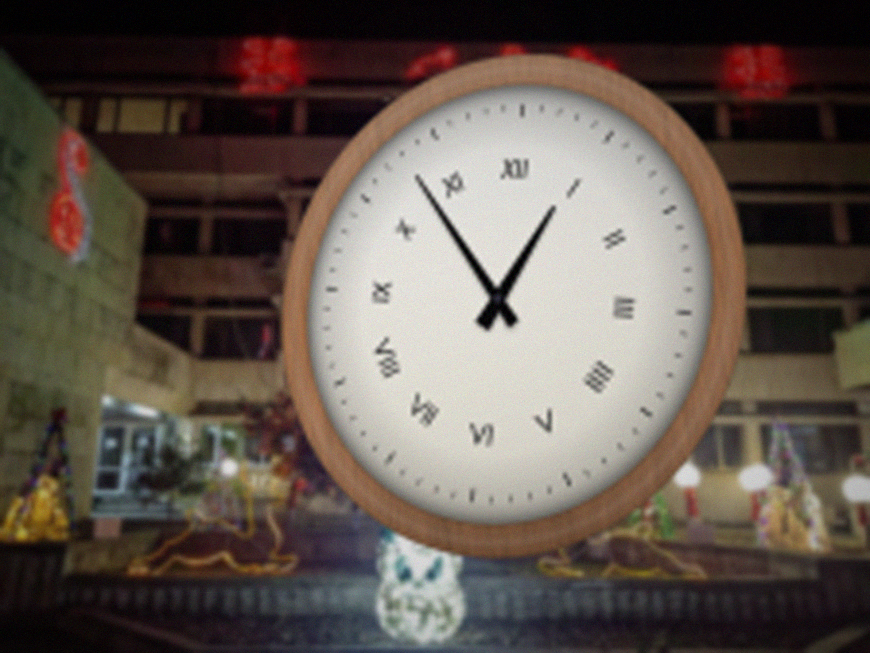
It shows 12.53
